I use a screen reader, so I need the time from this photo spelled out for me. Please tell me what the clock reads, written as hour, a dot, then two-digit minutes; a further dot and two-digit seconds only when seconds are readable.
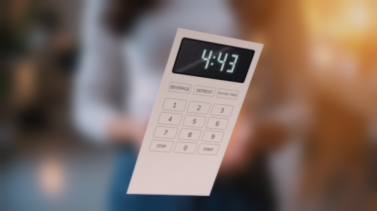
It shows 4.43
